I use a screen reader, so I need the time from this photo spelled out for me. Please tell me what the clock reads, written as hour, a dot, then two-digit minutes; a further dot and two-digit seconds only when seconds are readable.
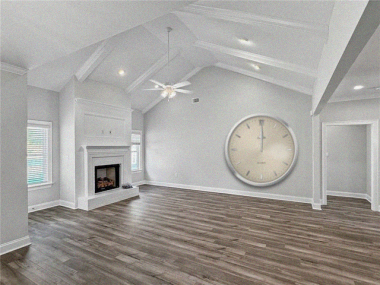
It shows 12.00
